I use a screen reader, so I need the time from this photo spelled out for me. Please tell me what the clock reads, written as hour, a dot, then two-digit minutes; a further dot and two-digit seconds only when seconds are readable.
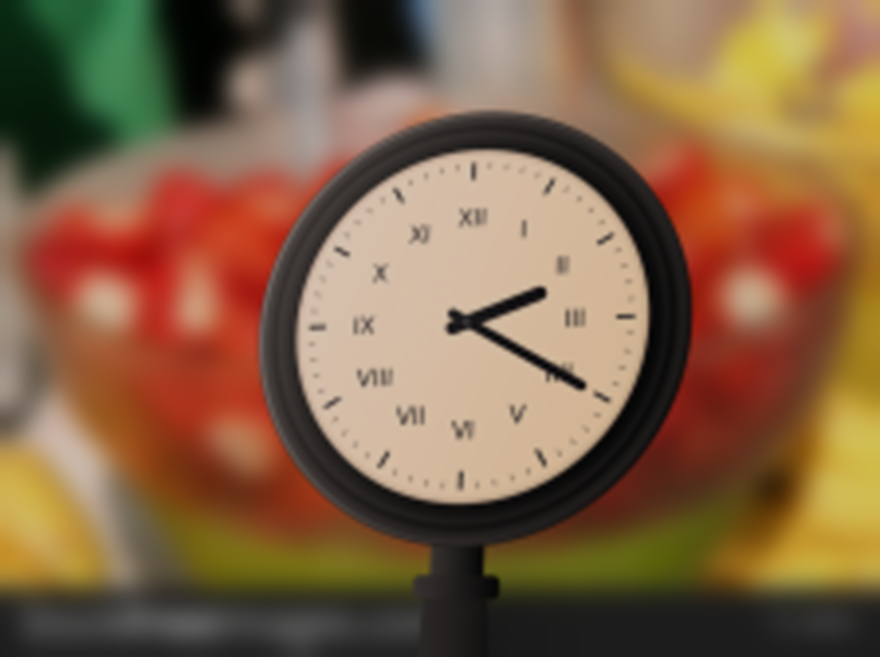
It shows 2.20
